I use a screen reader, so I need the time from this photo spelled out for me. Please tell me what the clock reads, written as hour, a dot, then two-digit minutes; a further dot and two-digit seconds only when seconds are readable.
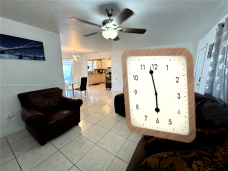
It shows 5.58
